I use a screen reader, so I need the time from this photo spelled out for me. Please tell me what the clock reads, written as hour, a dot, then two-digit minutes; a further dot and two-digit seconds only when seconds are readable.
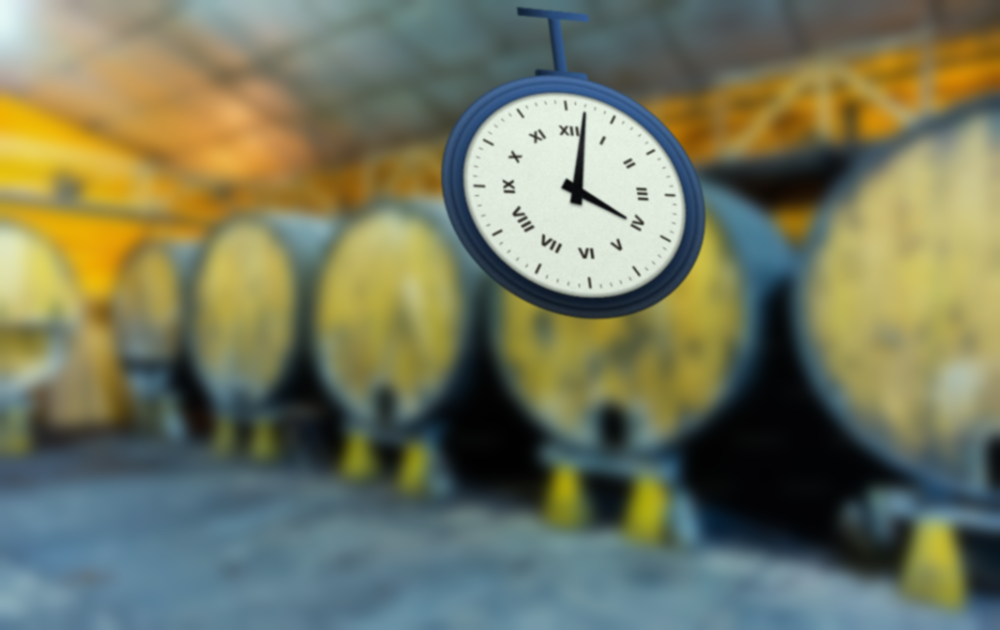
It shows 4.02
